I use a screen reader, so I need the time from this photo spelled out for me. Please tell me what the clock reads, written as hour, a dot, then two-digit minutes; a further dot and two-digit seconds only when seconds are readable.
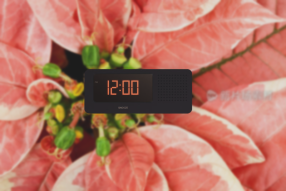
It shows 12.00
